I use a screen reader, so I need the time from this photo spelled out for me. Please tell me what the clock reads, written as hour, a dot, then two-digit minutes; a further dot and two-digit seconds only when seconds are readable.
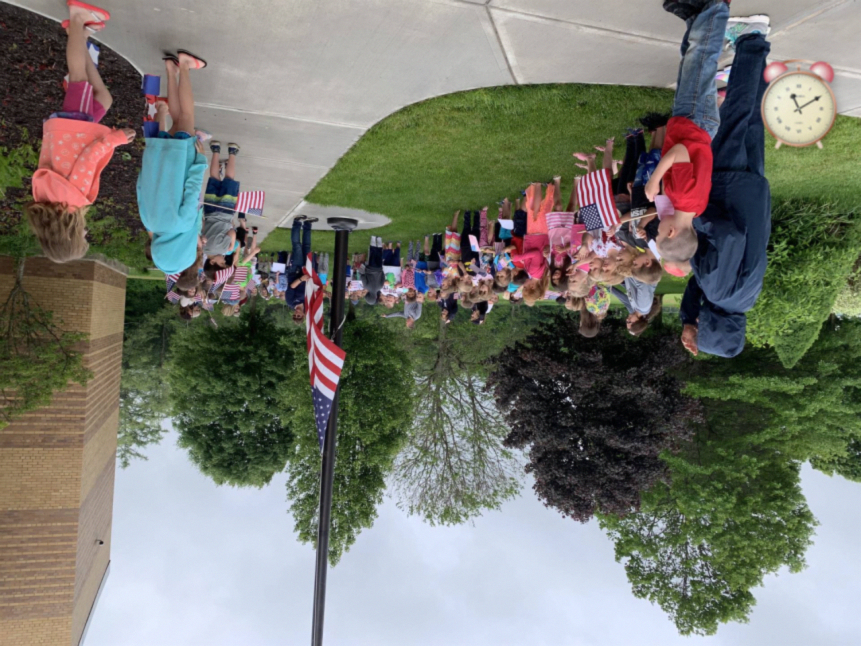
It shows 11.10
